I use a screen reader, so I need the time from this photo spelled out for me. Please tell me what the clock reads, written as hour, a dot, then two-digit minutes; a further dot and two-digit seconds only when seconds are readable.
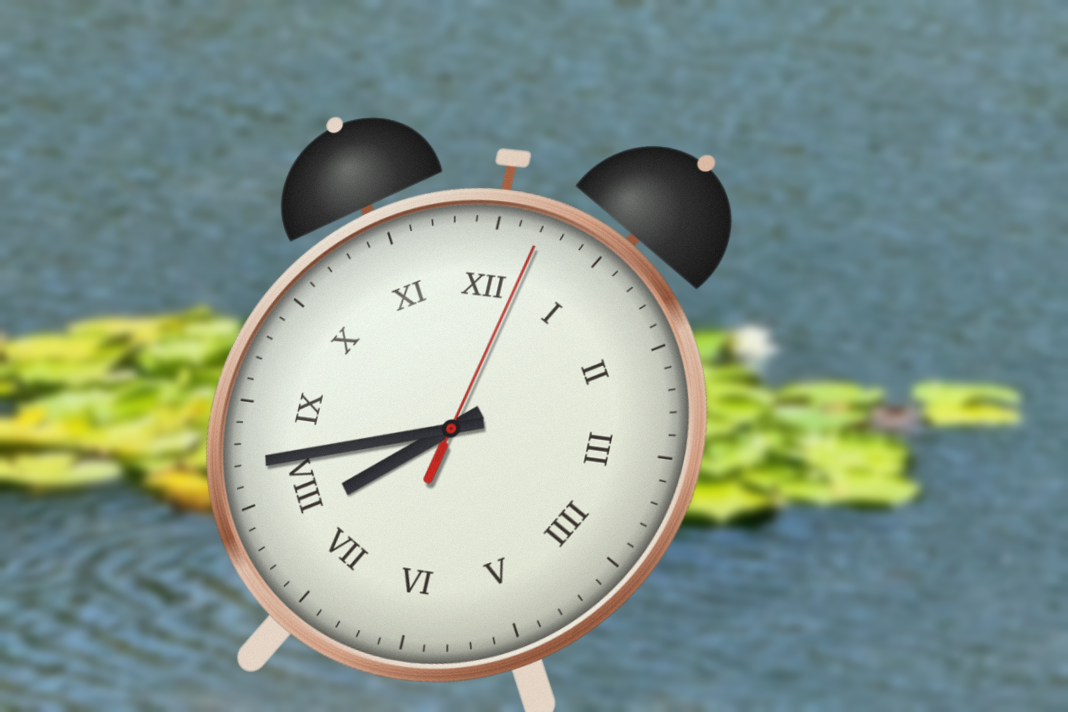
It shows 7.42.02
